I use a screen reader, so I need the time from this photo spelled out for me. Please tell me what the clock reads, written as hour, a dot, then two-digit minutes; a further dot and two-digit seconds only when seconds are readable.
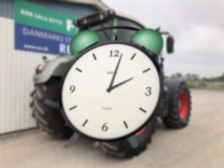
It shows 2.02
